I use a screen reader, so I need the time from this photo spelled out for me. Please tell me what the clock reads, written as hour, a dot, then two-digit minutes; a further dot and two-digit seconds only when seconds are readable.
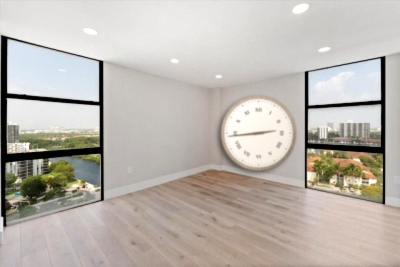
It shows 2.44
